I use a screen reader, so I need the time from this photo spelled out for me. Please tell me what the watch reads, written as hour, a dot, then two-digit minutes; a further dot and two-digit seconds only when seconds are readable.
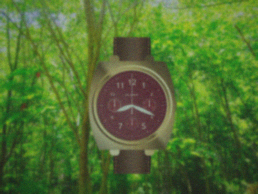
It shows 8.19
